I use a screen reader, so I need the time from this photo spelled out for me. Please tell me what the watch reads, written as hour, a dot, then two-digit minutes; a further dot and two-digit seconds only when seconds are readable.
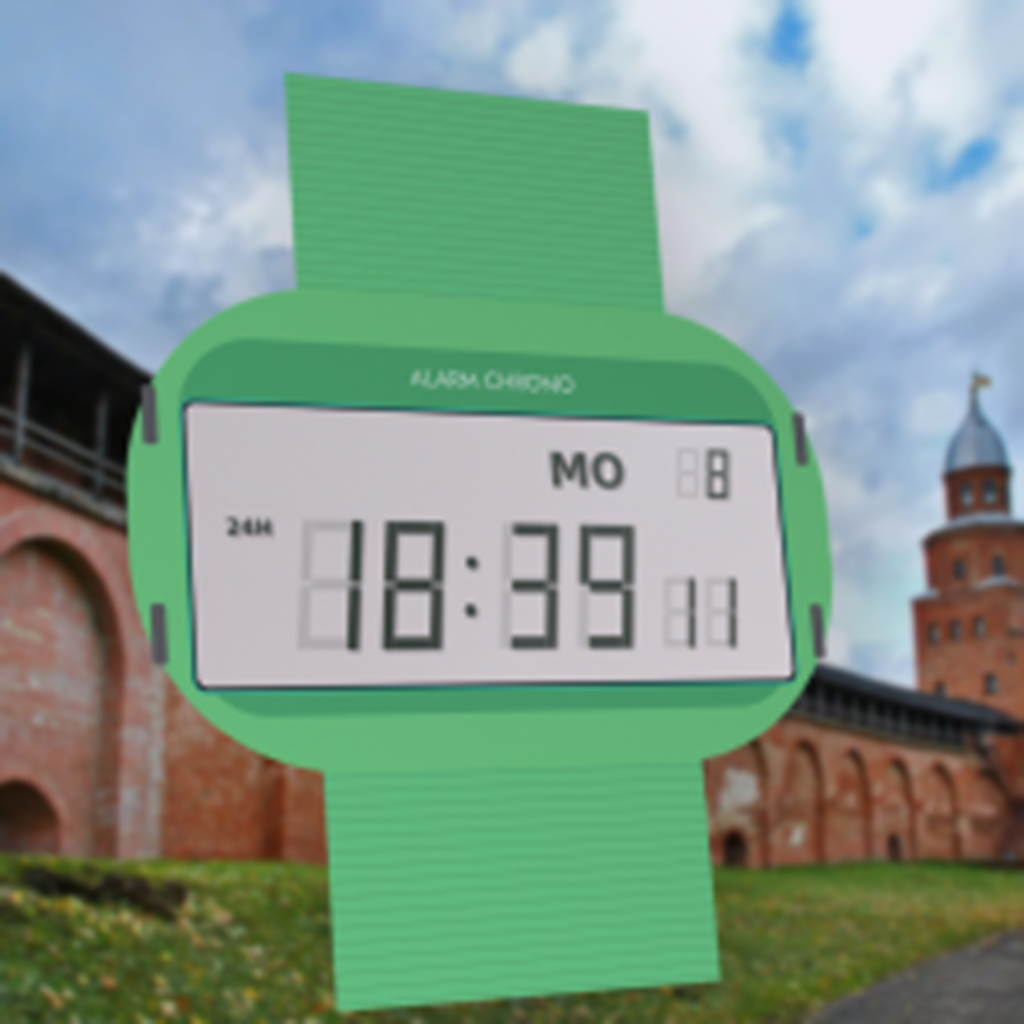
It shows 18.39.11
